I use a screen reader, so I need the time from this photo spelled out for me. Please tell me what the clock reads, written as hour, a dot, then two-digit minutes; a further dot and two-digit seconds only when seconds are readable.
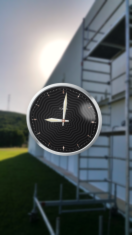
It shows 9.01
